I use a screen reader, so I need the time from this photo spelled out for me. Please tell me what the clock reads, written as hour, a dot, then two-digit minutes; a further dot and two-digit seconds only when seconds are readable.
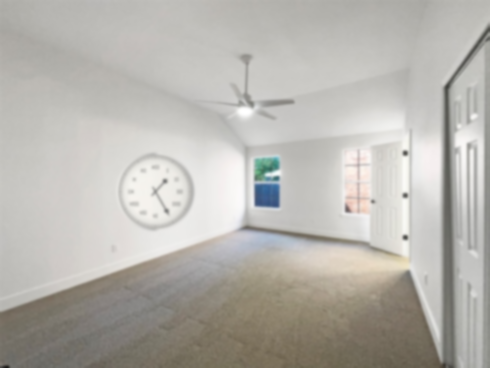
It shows 1.25
